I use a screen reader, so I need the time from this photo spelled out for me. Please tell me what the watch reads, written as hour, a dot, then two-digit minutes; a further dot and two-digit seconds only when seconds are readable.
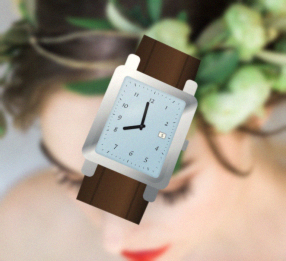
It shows 7.59
